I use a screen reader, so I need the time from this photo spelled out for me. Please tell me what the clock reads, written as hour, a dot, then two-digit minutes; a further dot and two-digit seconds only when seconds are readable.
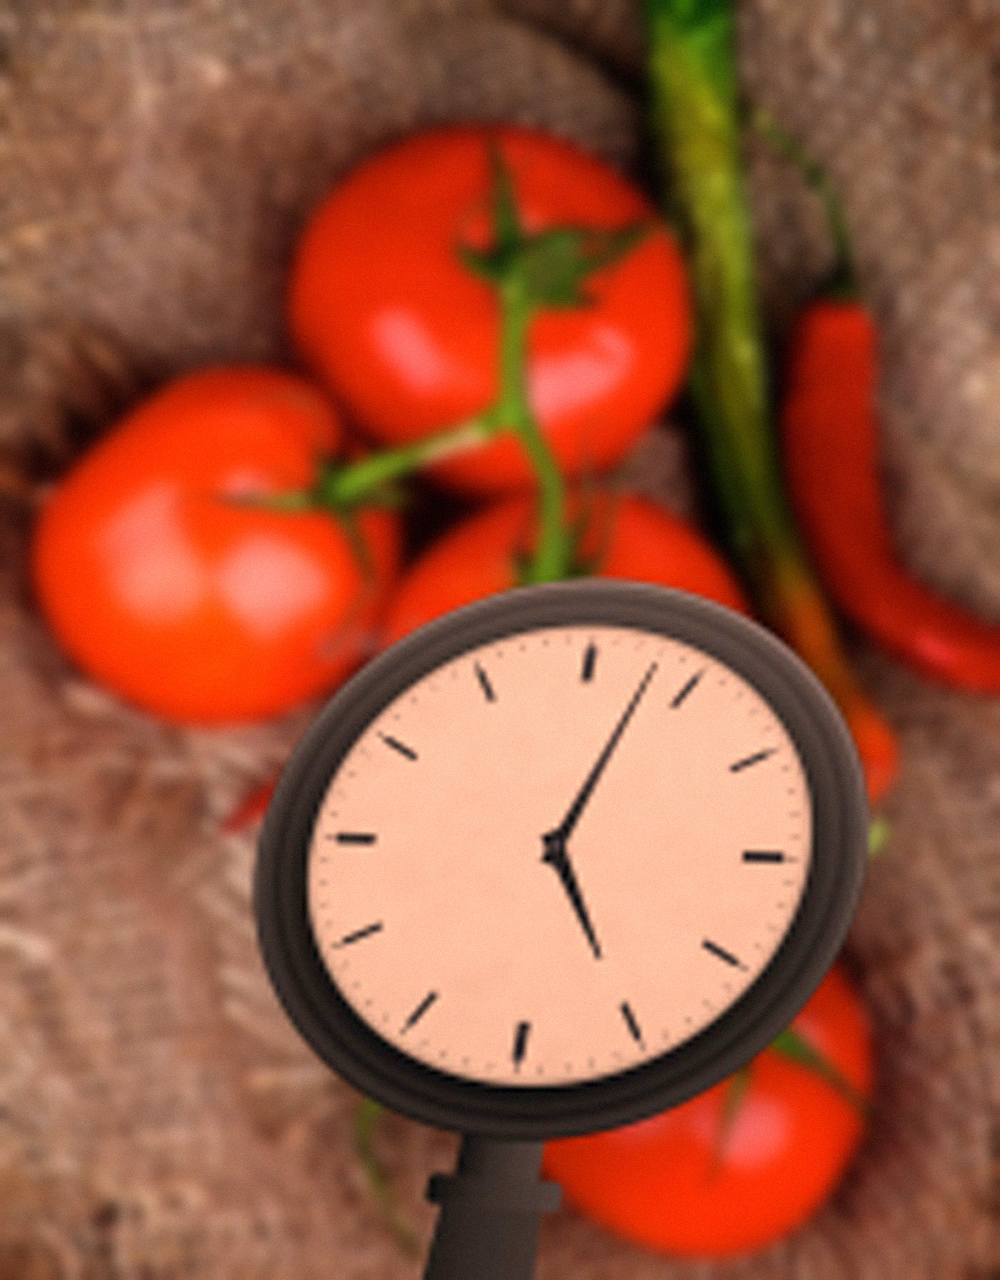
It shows 5.03
